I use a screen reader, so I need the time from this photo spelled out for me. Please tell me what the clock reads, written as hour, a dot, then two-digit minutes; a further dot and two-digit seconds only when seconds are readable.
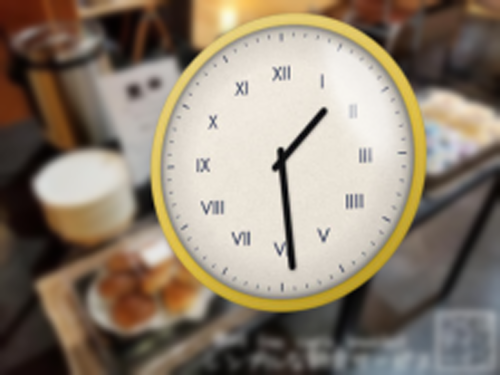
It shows 1.29
